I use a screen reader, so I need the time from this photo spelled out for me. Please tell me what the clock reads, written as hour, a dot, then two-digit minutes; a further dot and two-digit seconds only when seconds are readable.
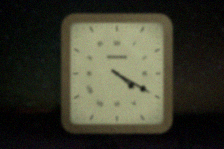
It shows 4.20
